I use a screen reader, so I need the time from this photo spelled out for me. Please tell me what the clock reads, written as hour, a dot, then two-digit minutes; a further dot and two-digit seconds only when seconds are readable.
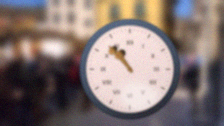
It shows 10.53
